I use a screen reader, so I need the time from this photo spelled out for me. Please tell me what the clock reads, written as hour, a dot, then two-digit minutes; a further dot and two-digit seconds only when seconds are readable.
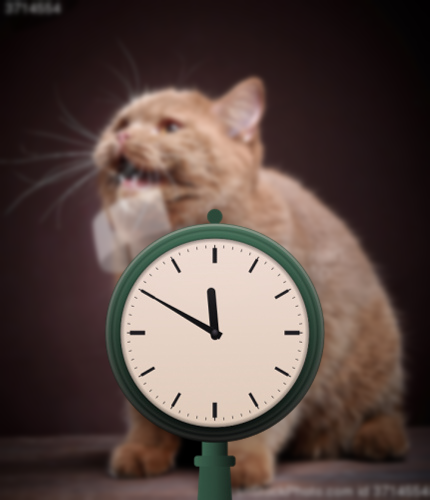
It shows 11.50
